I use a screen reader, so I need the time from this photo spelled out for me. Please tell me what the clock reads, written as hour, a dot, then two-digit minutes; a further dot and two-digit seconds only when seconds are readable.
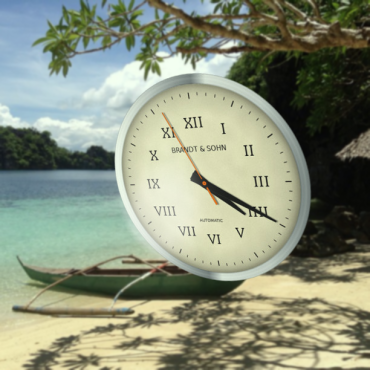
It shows 4.19.56
